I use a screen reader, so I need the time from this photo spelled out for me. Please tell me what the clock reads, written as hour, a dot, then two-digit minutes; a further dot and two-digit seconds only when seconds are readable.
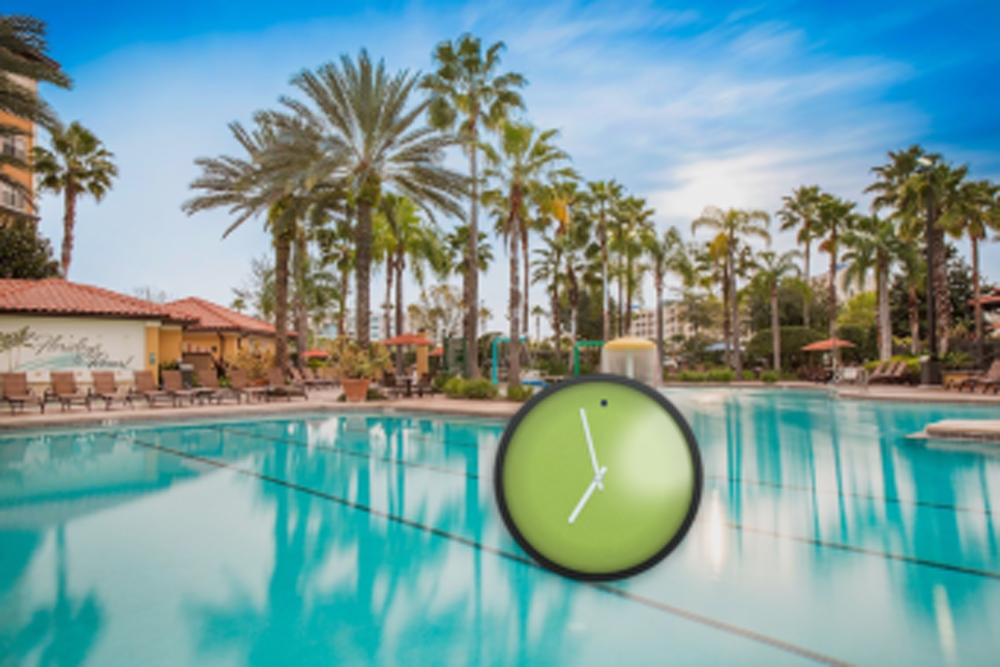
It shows 6.57
